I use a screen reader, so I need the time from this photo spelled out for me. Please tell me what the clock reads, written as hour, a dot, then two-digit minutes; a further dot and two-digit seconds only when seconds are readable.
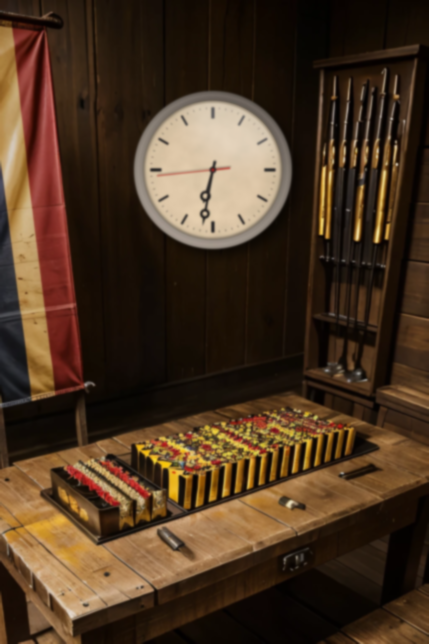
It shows 6.31.44
